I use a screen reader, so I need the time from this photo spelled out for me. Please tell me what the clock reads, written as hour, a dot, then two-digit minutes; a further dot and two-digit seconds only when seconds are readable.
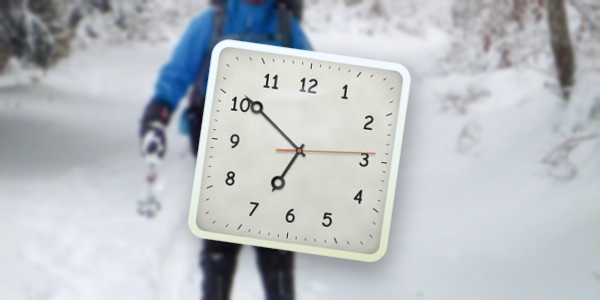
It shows 6.51.14
